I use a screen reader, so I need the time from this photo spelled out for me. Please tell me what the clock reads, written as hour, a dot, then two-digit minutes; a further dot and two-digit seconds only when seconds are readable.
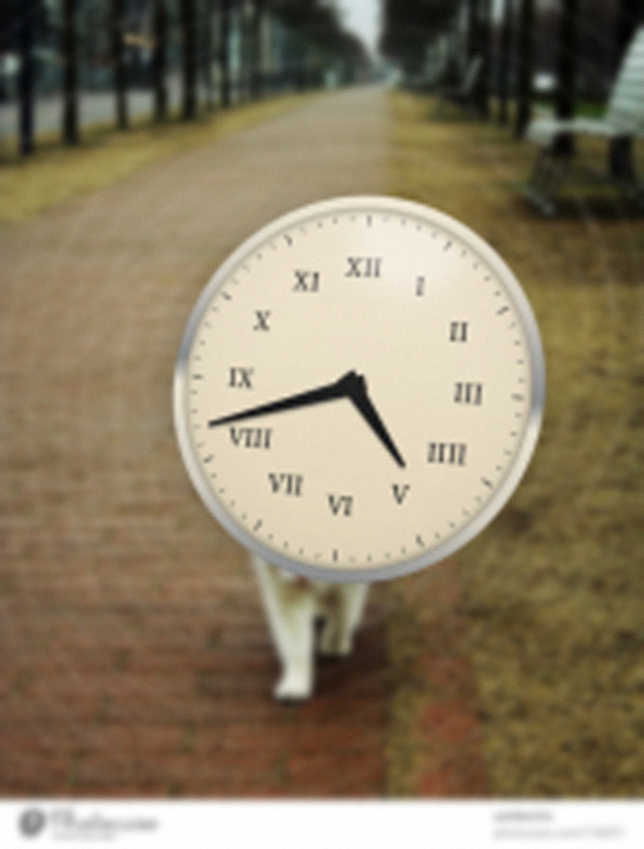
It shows 4.42
